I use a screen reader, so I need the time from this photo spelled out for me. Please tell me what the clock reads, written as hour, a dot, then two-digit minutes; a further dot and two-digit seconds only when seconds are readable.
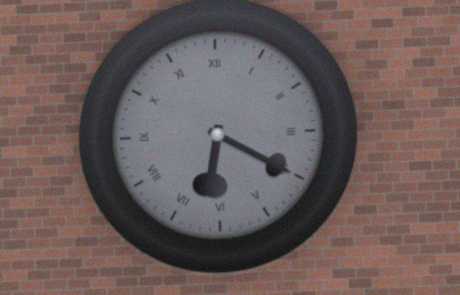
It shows 6.20
